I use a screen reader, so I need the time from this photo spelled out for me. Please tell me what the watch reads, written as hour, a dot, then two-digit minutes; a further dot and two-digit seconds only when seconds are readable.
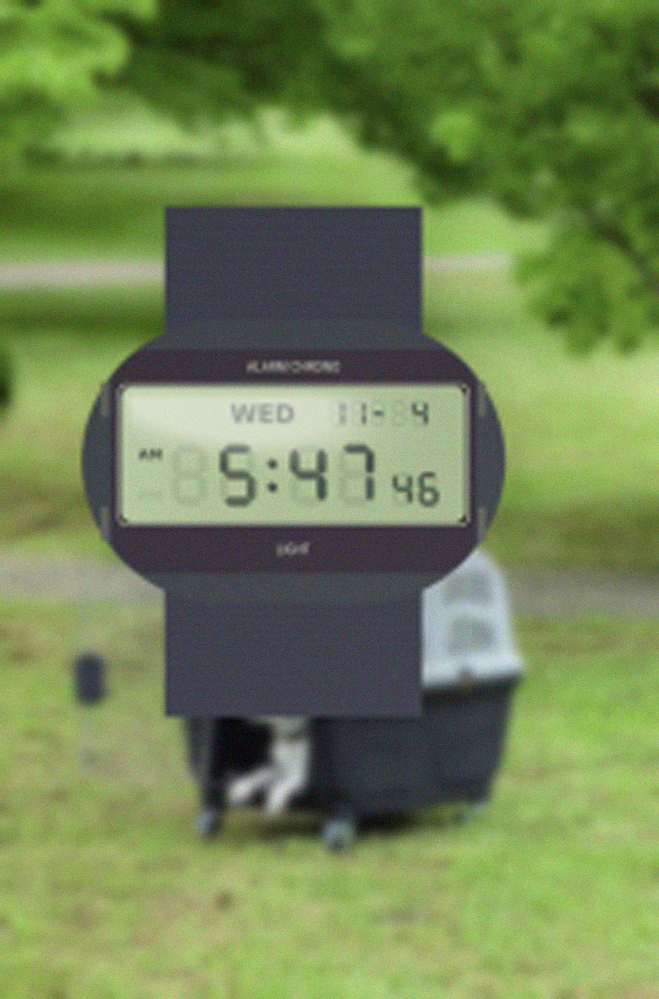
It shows 5.47.46
